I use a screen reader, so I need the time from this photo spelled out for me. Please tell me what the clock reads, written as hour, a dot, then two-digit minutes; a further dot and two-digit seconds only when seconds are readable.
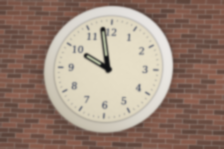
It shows 9.58
